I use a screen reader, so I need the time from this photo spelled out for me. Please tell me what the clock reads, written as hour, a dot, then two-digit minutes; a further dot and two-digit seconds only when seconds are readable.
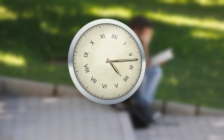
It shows 4.12
